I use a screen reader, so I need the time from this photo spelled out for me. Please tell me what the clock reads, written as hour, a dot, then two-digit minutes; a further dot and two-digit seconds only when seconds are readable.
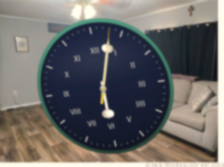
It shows 6.03.03
